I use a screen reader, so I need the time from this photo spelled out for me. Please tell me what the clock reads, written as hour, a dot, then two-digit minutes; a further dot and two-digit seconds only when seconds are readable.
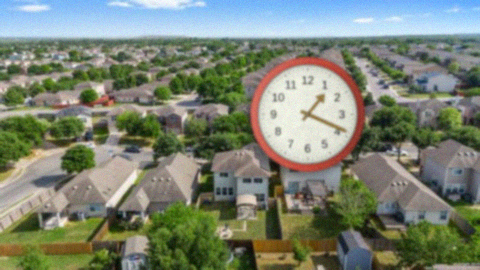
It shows 1.19
